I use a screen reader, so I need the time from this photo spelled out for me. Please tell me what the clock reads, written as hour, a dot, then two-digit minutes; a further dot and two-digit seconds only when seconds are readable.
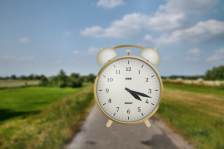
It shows 4.18
